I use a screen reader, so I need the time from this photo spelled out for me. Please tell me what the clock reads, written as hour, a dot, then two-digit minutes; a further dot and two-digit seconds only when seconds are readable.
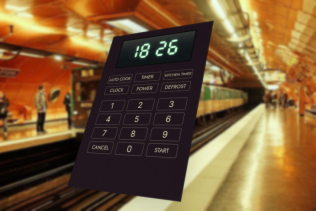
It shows 18.26
